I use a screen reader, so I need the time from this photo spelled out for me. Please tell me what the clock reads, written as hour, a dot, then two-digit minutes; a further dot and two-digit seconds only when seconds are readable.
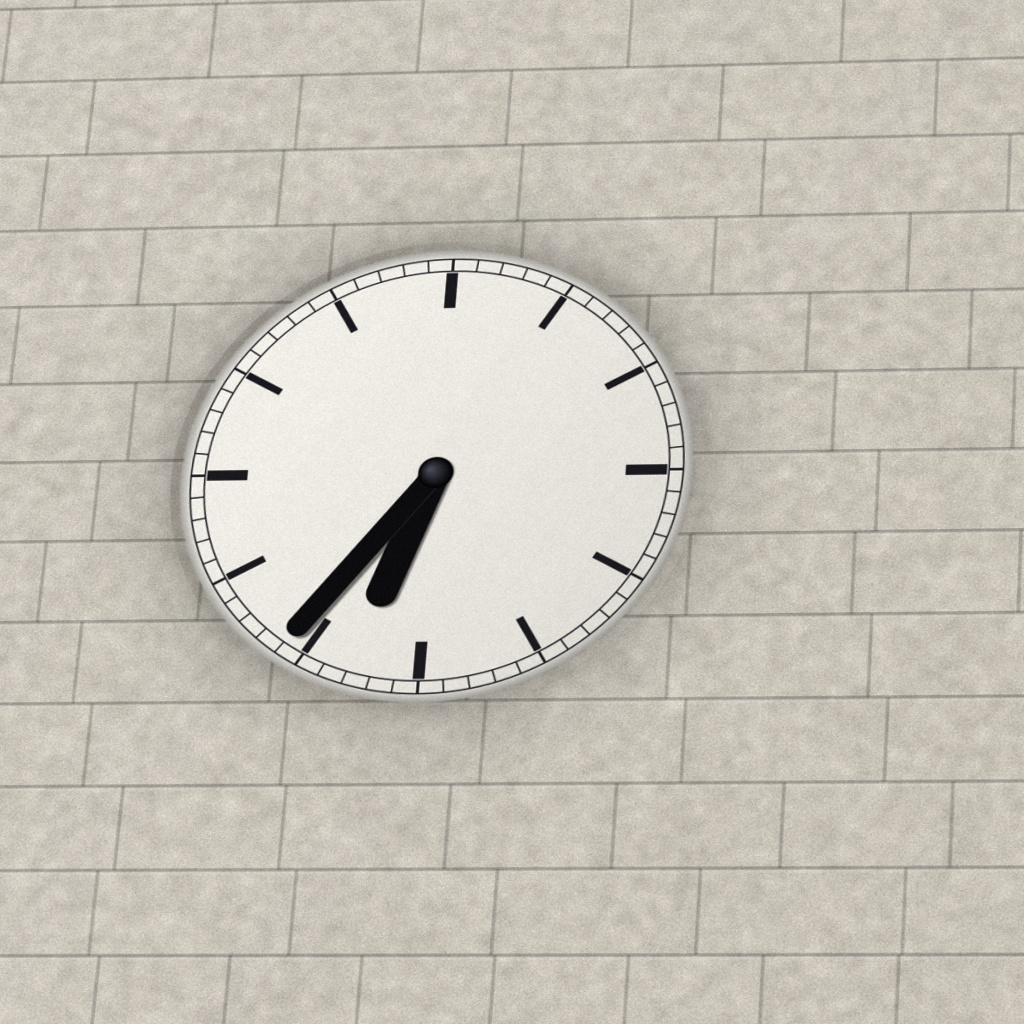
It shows 6.36
